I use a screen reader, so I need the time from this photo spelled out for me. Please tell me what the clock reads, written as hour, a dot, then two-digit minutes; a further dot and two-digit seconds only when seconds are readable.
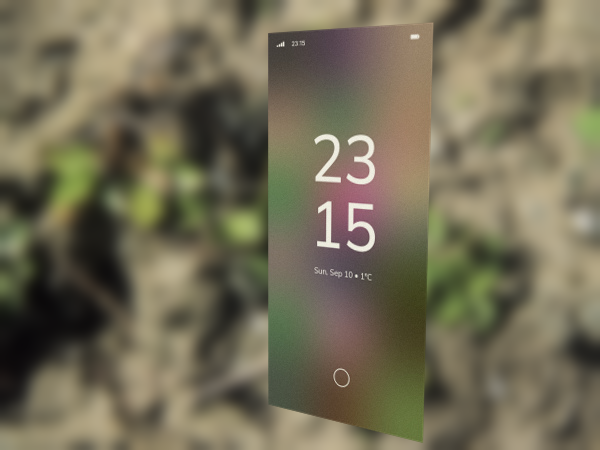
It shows 23.15
